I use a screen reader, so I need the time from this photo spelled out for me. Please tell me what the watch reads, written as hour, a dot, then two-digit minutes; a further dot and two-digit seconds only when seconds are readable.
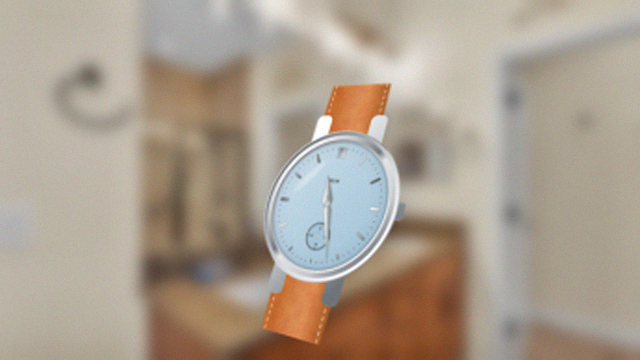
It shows 11.27
